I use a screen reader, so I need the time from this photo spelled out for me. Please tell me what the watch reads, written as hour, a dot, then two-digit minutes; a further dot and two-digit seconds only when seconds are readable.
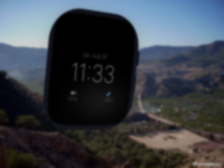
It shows 11.33
